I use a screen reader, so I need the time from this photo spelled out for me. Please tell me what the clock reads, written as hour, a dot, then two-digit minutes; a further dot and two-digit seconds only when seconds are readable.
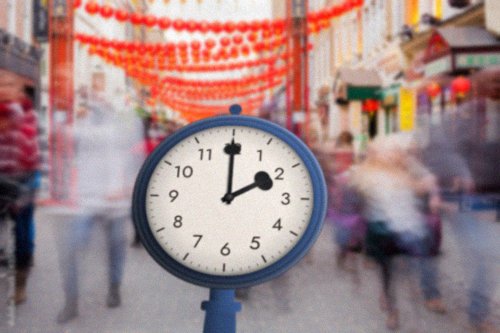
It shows 2.00
